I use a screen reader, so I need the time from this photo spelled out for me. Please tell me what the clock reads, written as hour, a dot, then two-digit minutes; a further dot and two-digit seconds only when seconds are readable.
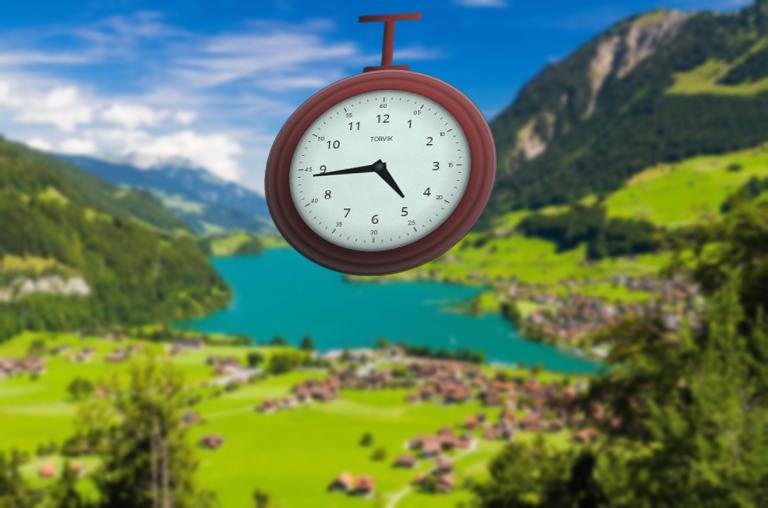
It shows 4.44
